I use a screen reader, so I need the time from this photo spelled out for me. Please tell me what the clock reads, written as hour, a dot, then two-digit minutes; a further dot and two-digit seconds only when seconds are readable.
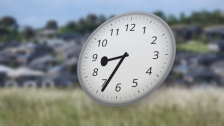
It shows 8.34
